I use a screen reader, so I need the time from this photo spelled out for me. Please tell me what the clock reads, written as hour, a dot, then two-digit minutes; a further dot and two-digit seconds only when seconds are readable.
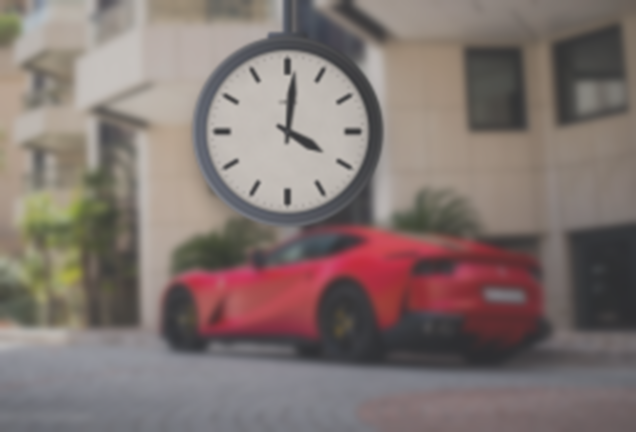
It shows 4.01
